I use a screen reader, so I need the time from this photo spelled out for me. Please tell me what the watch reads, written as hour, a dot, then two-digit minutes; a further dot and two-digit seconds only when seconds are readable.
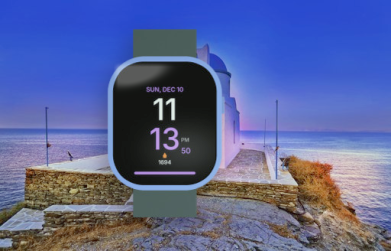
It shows 11.13.50
